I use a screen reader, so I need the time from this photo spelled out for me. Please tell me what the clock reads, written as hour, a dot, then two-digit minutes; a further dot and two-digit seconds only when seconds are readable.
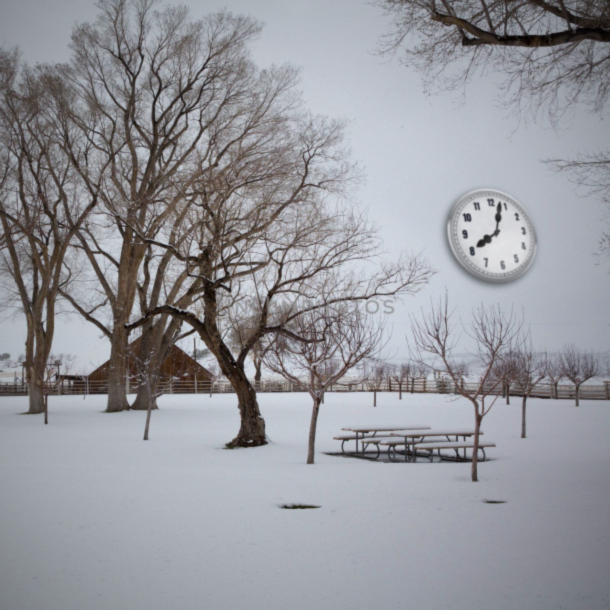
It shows 8.03
